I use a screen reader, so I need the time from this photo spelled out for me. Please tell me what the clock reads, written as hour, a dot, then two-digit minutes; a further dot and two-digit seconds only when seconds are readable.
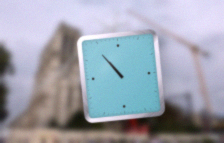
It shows 10.54
